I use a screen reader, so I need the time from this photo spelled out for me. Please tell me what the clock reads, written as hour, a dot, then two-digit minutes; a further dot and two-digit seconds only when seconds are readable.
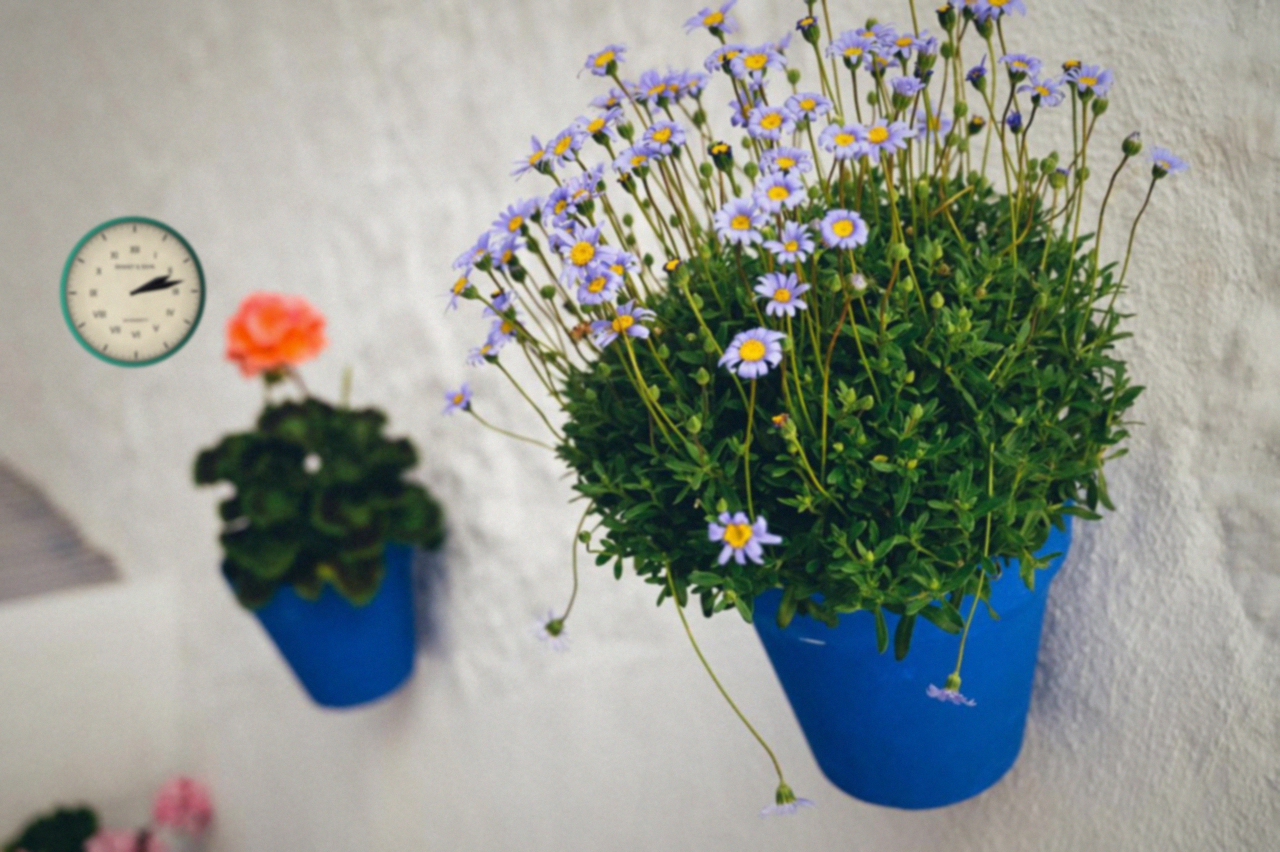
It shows 2.13
